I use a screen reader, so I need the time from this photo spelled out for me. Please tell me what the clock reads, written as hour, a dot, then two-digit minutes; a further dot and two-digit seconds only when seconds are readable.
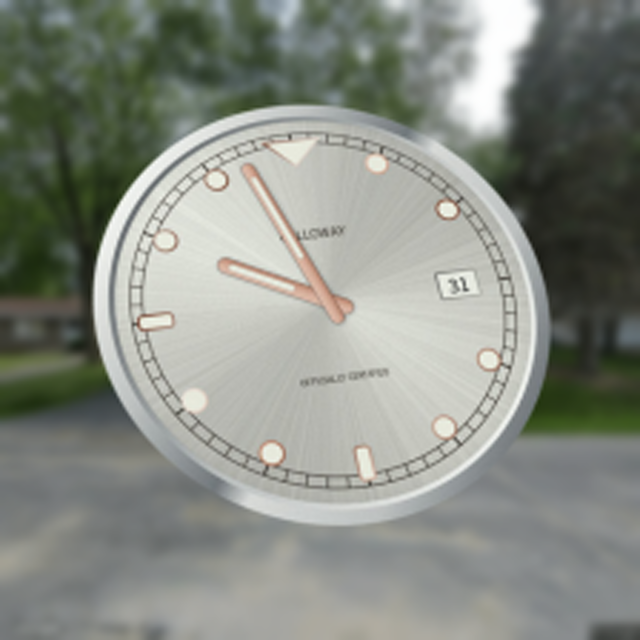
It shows 9.57
